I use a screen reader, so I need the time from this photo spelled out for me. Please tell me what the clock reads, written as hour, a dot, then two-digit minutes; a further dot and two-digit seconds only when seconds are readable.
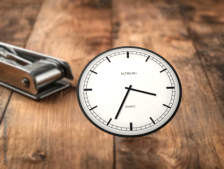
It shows 3.34
